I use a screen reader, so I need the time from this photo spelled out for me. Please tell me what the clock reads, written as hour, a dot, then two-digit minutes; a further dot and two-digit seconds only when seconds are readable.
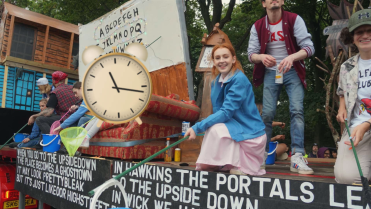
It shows 11.17
